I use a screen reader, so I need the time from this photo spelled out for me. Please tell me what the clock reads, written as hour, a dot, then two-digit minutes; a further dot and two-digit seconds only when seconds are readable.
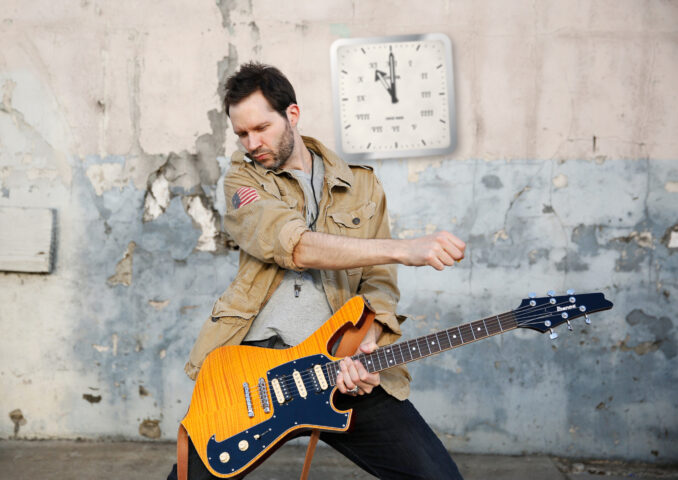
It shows 11.00
